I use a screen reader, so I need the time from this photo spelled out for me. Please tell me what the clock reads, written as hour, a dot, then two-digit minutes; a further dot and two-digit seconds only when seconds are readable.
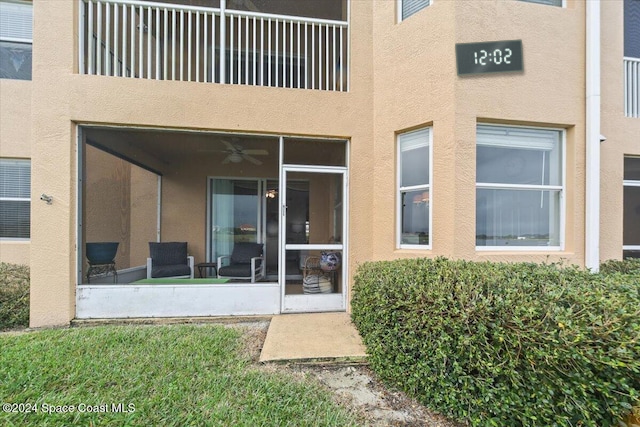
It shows 12.02
